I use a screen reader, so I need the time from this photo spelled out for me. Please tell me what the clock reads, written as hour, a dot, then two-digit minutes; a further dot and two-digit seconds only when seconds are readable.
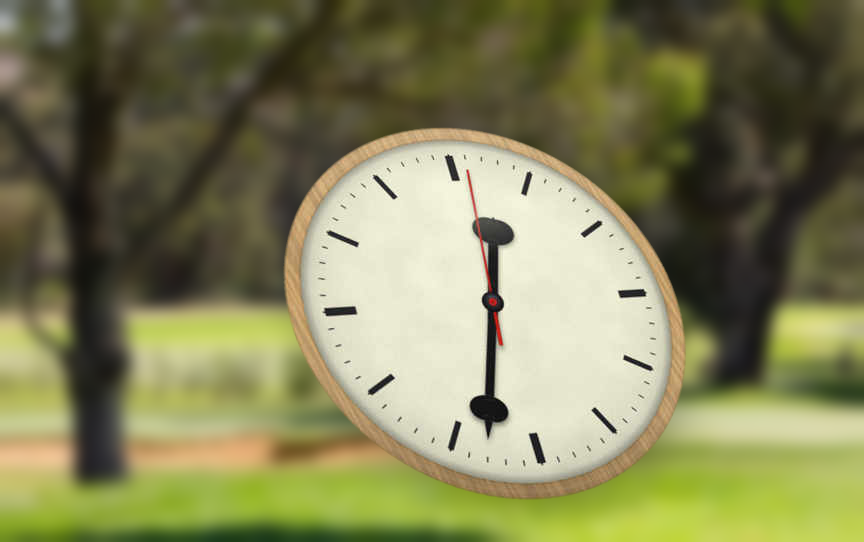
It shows 12.33.01
